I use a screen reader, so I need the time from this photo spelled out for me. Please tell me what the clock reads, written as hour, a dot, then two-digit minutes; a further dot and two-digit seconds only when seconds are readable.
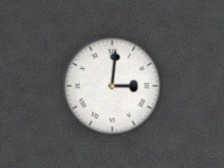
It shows 3.01
